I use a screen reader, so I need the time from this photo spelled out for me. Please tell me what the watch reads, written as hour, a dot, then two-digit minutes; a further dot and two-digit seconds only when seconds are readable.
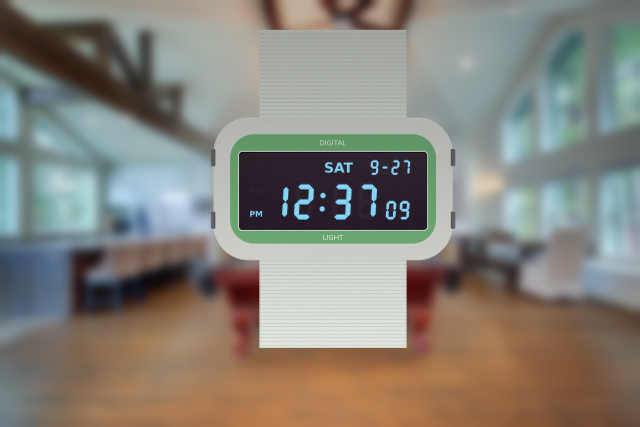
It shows 12.37.09
